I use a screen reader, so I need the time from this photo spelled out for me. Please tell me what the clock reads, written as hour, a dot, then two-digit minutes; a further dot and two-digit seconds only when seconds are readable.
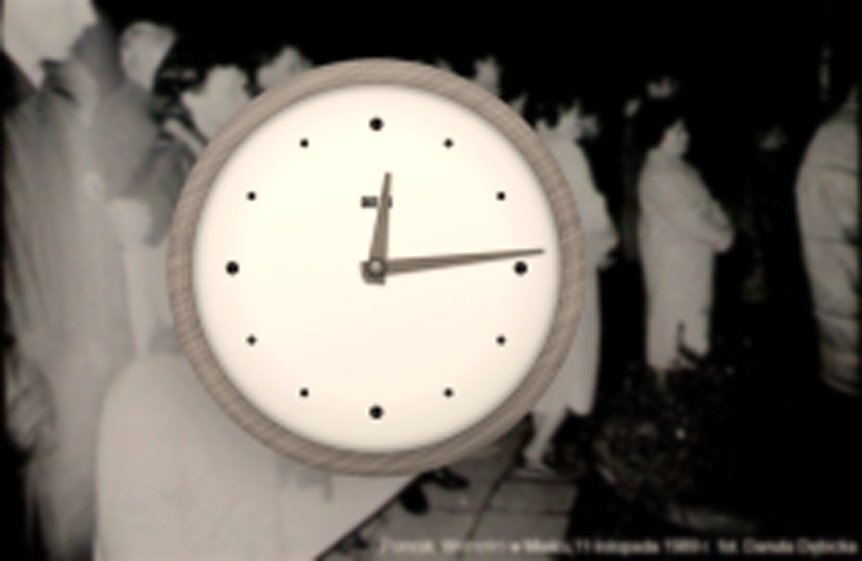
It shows 12.14
